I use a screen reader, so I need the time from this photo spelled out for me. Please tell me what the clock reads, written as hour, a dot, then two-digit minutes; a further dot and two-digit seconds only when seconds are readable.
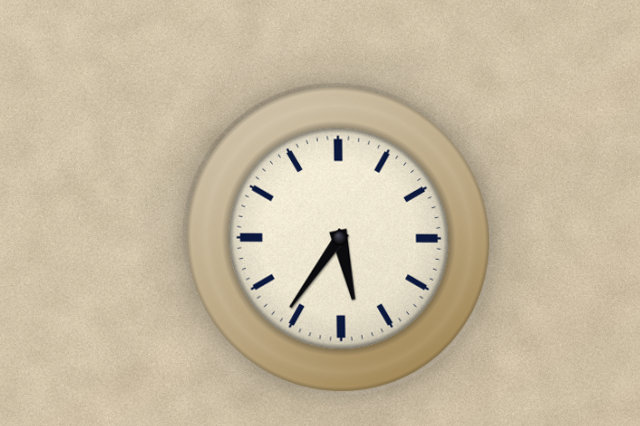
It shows 5.36
